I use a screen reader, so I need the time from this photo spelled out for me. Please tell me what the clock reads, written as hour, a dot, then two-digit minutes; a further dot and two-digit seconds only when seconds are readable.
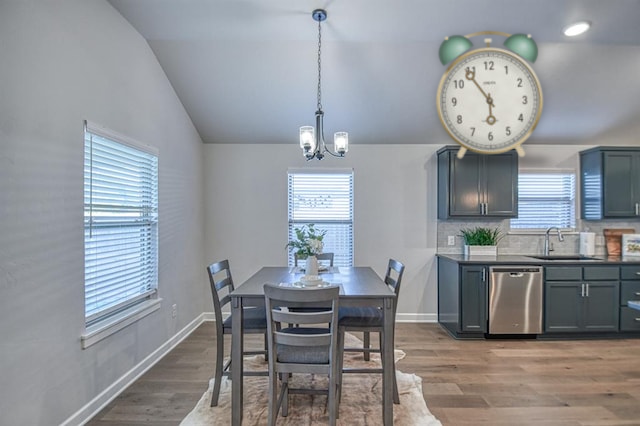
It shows 5.54
